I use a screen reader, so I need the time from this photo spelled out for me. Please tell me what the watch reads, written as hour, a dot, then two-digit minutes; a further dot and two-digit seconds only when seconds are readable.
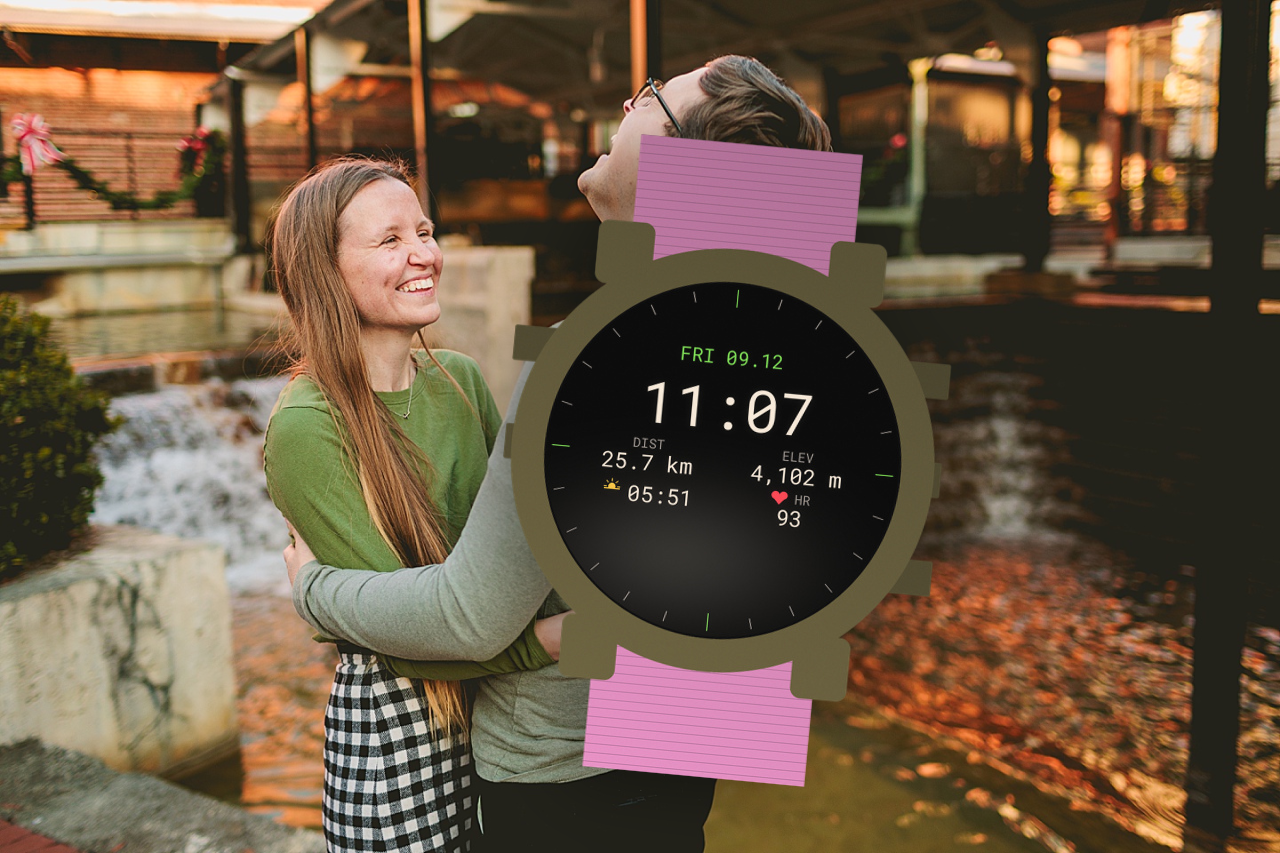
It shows 11.07
